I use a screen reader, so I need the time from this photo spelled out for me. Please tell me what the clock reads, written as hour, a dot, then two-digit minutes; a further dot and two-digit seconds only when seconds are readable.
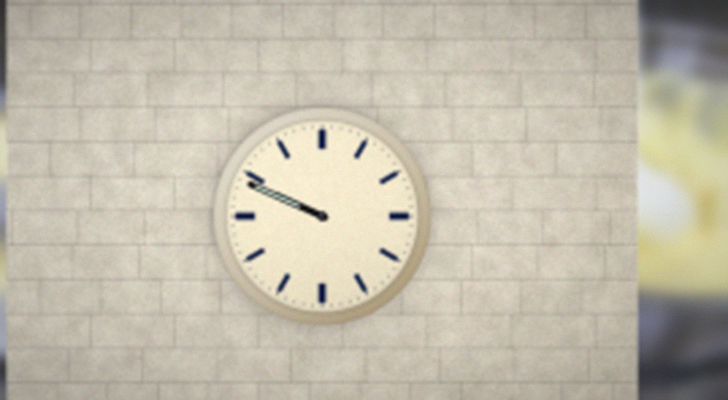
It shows 9.49
